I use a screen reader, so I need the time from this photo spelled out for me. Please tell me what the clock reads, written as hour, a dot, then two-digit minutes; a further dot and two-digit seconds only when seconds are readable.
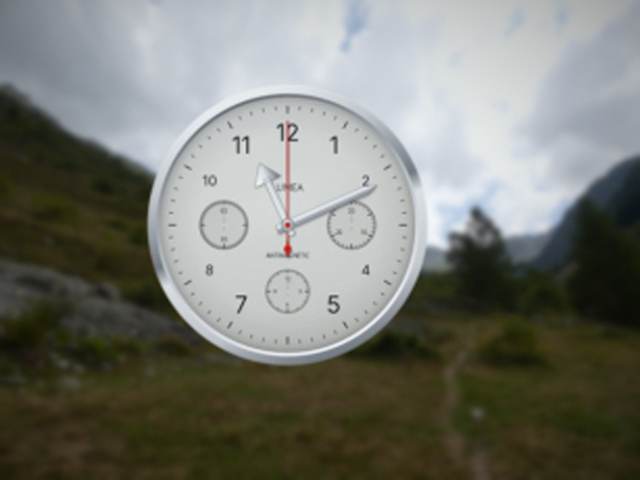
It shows 11.11
